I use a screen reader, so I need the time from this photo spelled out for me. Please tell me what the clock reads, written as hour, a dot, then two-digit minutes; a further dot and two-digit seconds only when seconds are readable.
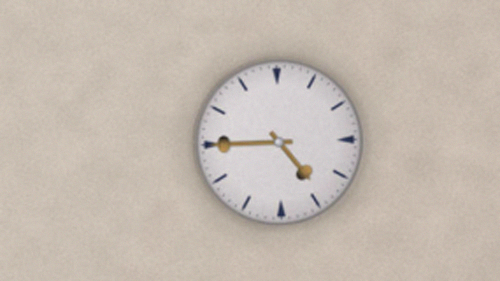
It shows 4.45
